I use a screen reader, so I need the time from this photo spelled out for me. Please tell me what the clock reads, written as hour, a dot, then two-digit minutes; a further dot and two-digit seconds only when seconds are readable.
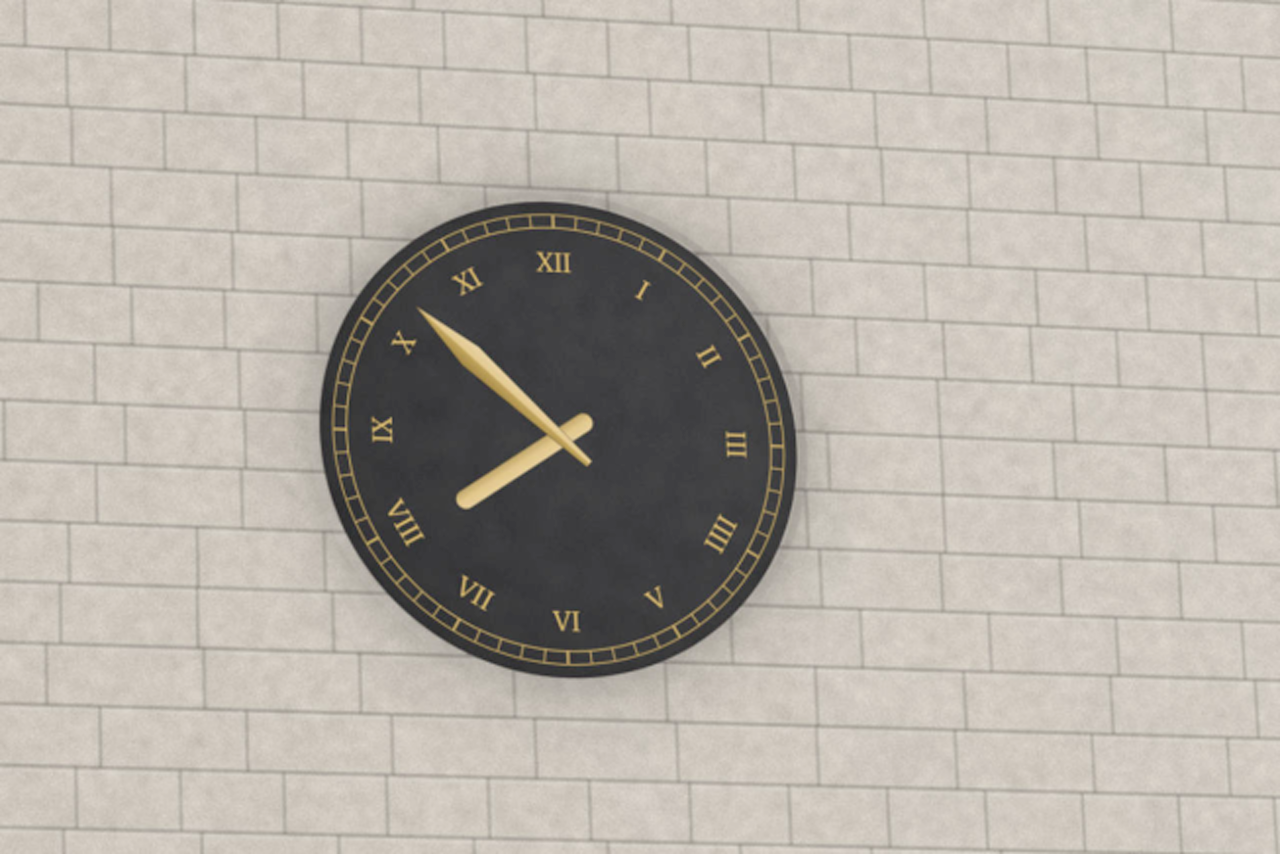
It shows 7.52
